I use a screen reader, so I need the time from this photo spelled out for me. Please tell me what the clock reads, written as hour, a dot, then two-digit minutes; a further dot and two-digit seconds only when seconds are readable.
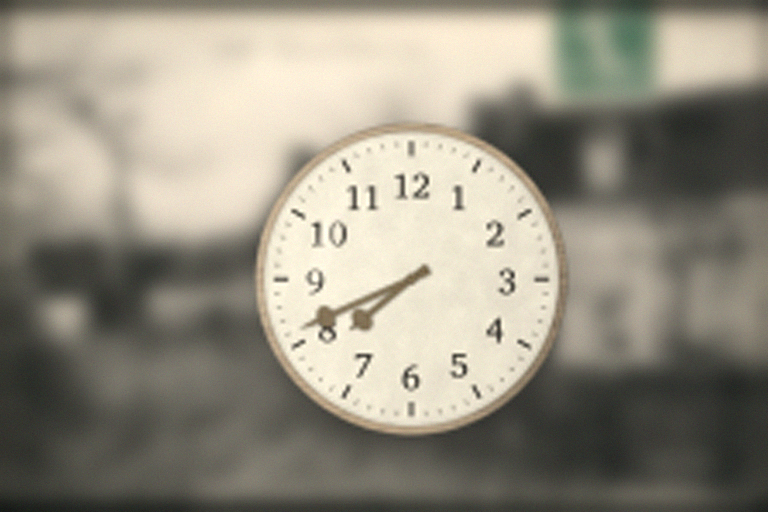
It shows 7.41
